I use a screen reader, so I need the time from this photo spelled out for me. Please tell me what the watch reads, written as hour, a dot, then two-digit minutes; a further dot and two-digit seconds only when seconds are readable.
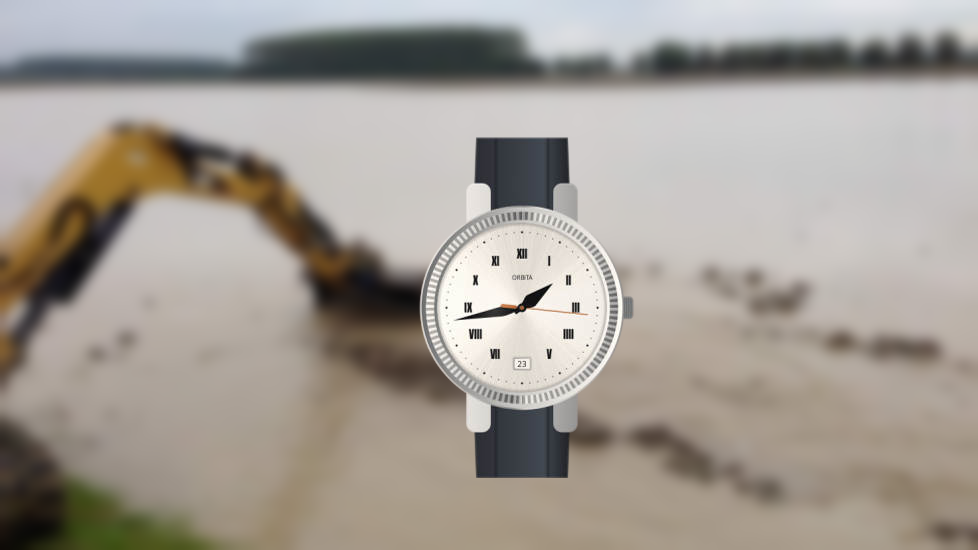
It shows 1.43.16
